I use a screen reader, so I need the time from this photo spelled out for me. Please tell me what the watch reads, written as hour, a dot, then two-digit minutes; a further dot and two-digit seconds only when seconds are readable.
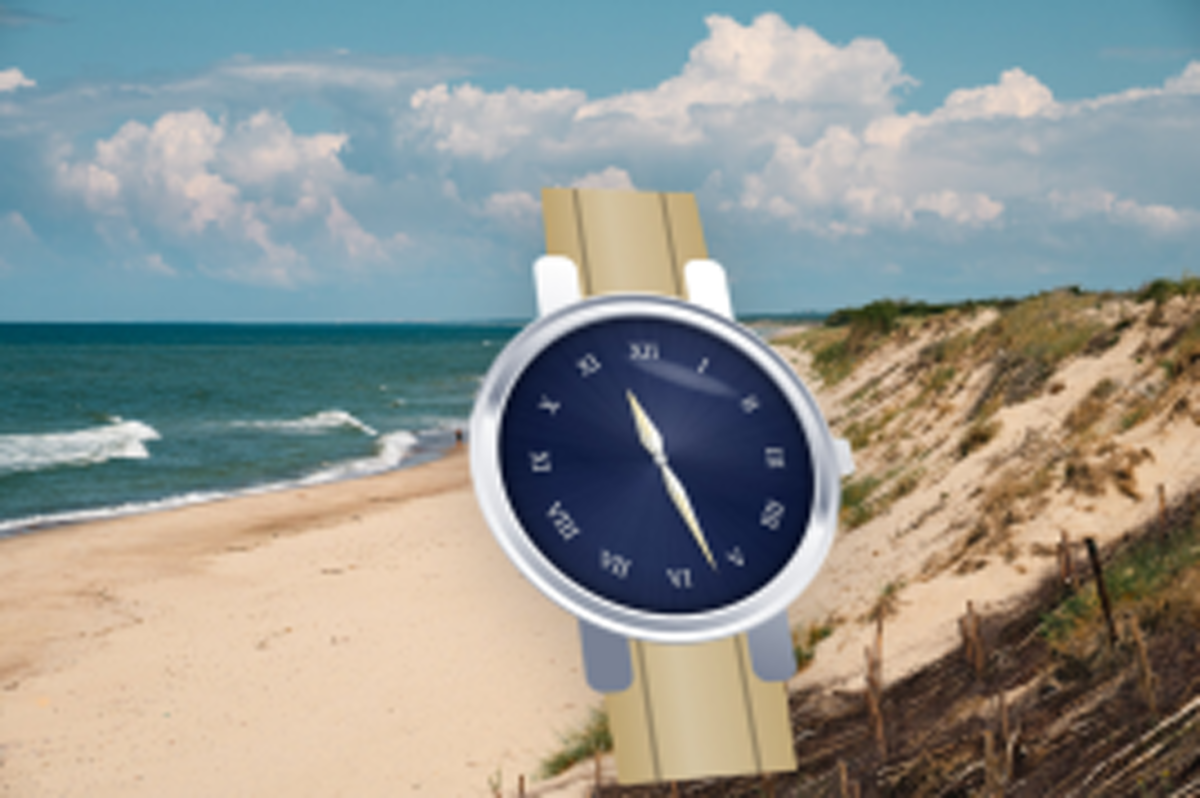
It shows 11.27
